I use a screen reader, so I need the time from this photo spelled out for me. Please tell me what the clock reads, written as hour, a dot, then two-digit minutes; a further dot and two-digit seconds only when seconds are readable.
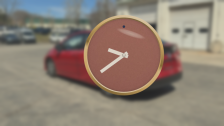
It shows 9.39
